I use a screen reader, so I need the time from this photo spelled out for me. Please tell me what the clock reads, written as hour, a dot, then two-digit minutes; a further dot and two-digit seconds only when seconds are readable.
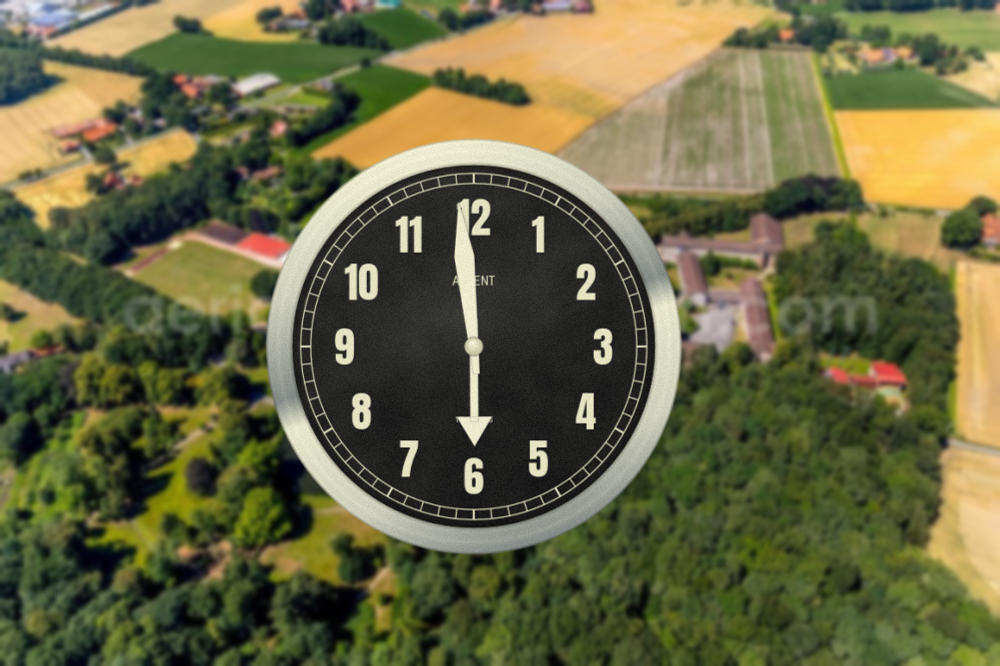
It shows 5.59
